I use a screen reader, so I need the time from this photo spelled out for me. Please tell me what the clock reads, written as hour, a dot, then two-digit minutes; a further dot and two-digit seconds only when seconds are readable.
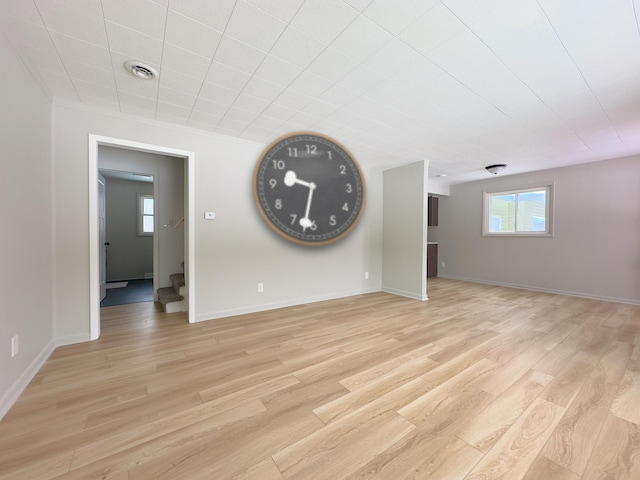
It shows 9.32
